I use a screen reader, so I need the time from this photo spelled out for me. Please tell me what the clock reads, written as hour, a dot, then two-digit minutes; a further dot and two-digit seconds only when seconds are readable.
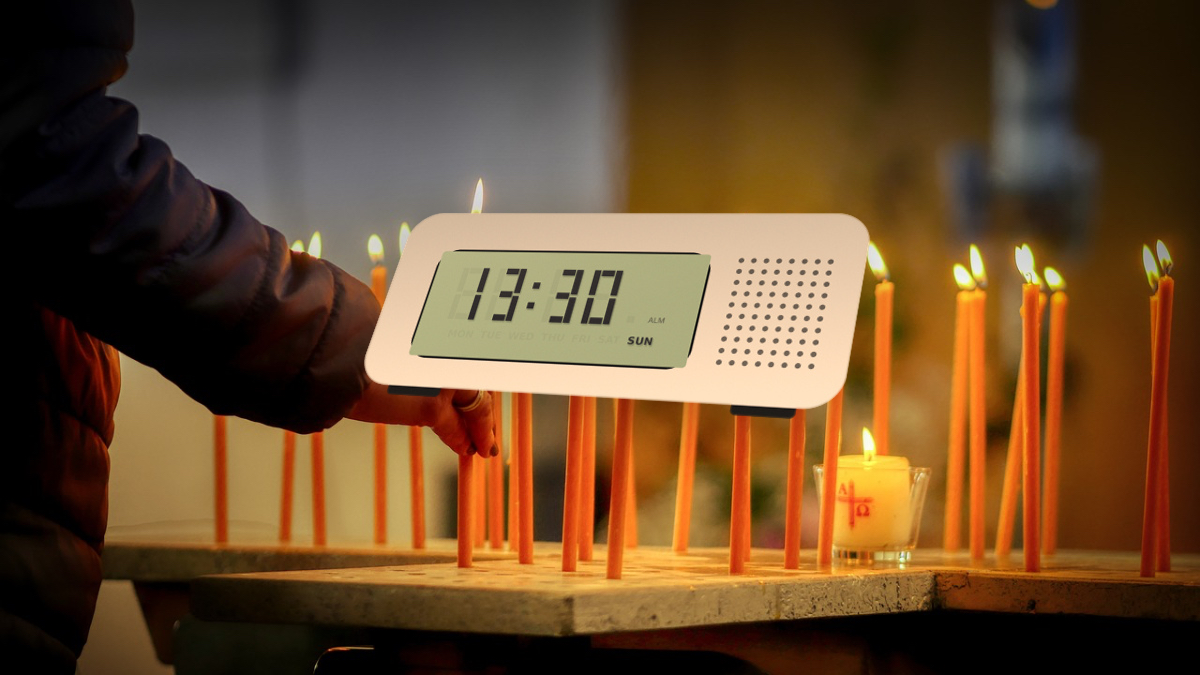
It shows 13.30
